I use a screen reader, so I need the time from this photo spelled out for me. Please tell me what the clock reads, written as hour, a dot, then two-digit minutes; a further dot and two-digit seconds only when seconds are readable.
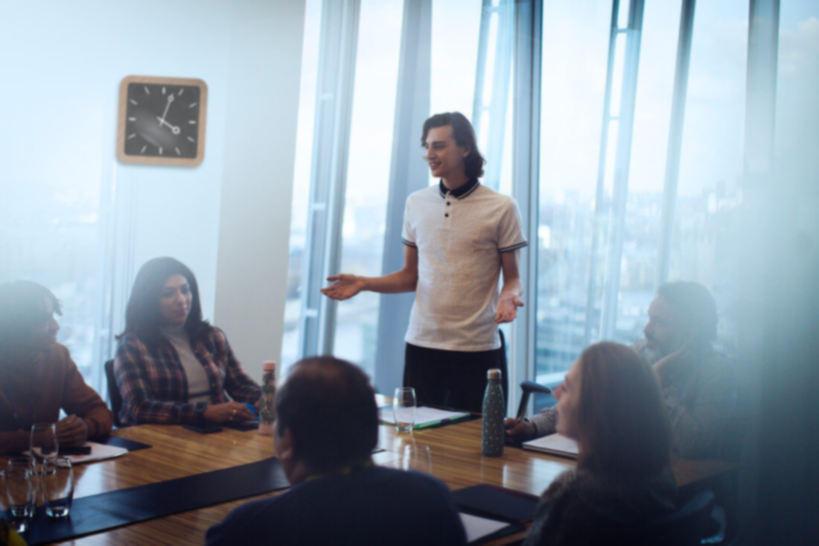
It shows 4.03
